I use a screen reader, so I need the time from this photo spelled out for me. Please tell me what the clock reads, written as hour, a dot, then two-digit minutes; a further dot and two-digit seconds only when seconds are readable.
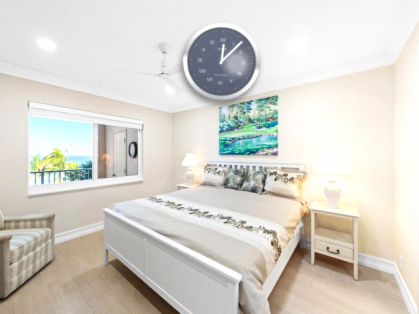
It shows 12.07
